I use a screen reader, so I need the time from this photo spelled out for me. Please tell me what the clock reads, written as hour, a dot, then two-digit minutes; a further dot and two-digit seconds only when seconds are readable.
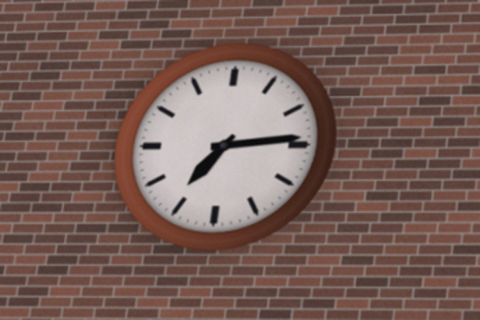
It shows 7.14
